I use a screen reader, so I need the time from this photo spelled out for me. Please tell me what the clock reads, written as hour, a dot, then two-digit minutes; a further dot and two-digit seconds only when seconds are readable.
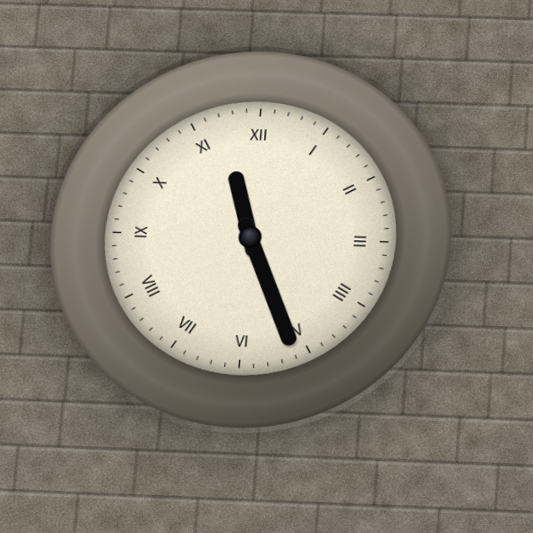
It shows 11.26
